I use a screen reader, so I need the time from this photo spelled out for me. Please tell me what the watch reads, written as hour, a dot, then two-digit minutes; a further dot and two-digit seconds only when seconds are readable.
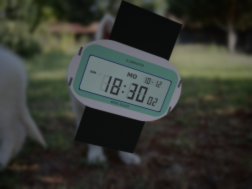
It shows 18.30
